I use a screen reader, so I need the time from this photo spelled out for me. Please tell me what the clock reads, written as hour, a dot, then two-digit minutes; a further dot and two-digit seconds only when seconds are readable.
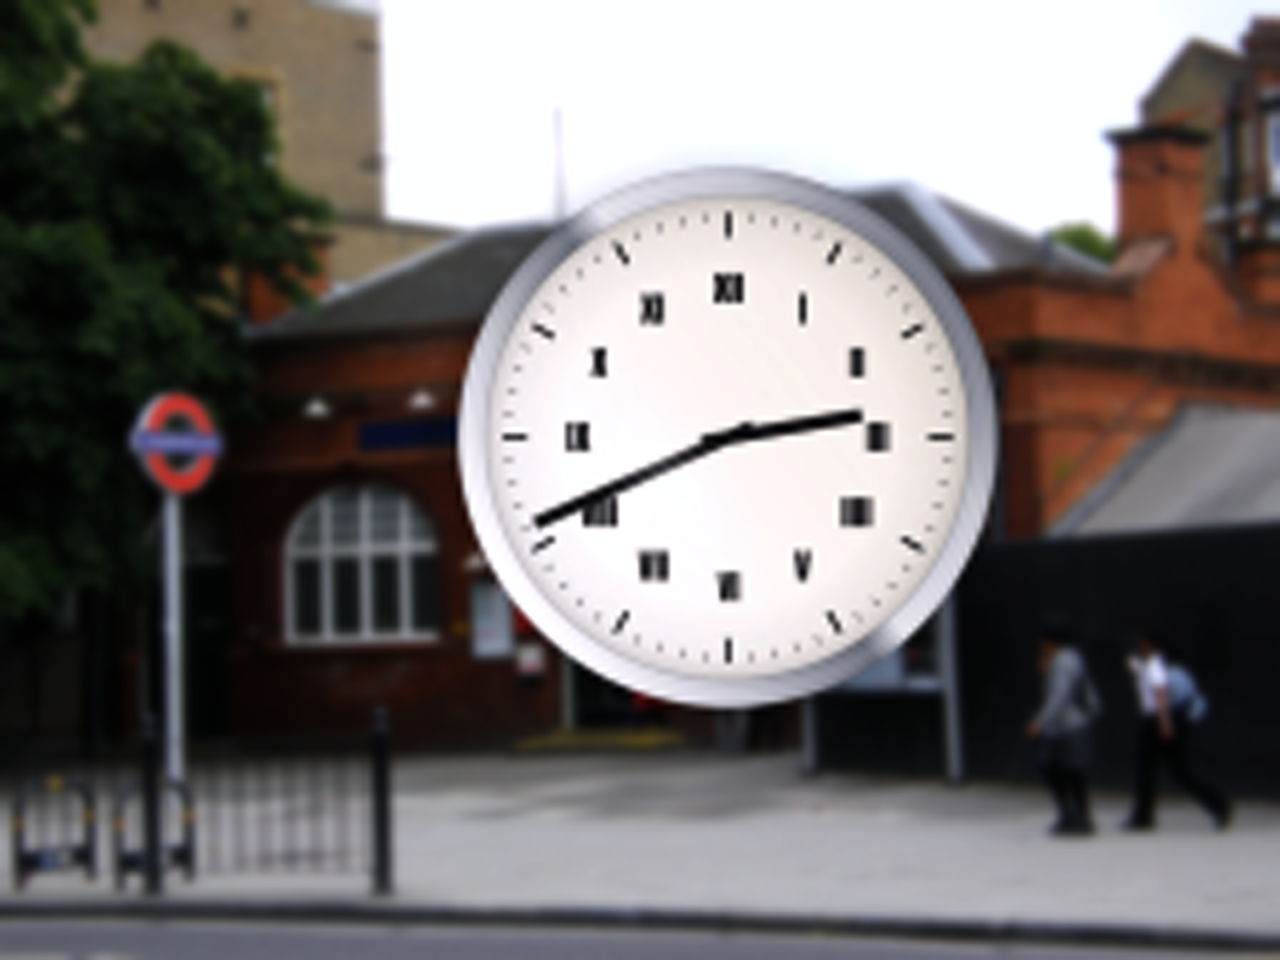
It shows 2.41
